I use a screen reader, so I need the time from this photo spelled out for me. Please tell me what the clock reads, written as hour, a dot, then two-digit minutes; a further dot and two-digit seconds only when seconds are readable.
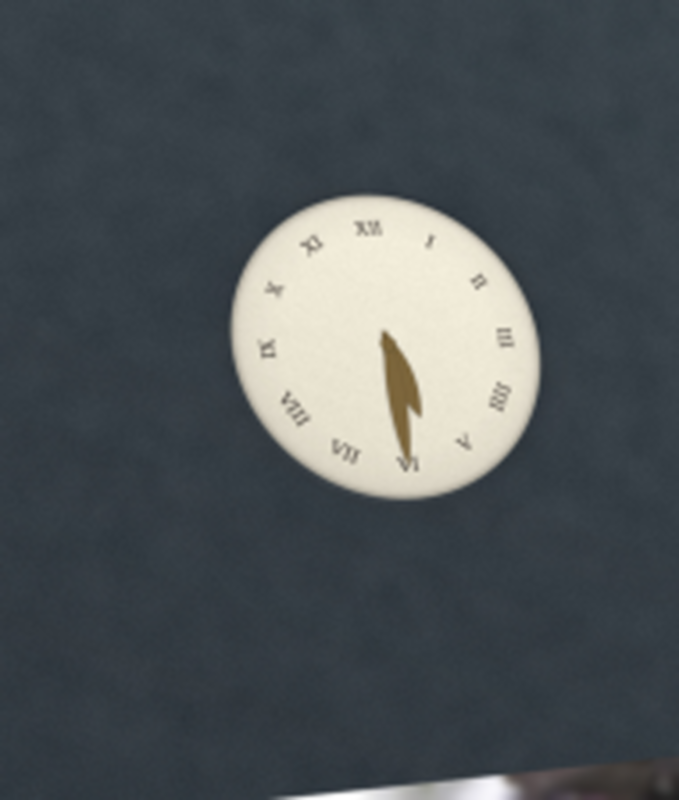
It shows 5.30
